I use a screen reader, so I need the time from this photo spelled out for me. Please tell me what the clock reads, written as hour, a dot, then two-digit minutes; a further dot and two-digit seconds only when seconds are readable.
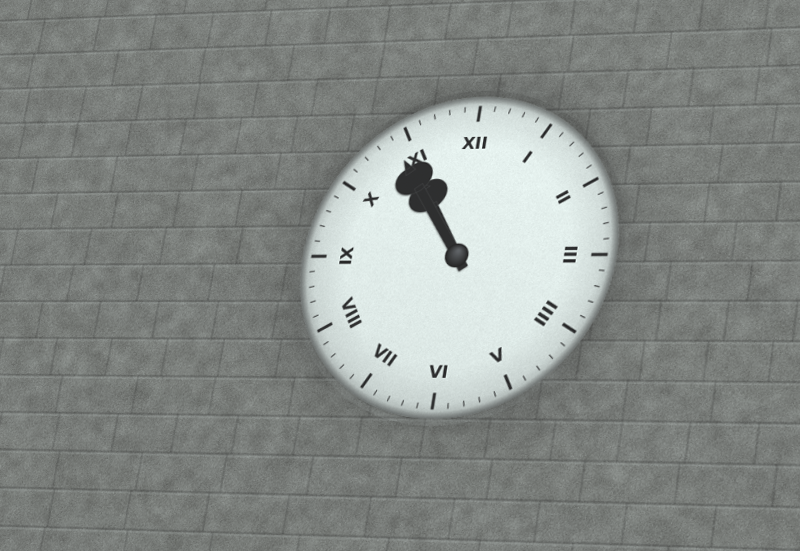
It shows 10.54
